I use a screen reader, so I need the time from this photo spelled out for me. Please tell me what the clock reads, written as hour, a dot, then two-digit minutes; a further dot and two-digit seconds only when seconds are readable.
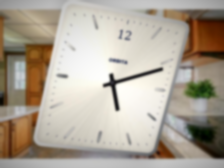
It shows 5.11
